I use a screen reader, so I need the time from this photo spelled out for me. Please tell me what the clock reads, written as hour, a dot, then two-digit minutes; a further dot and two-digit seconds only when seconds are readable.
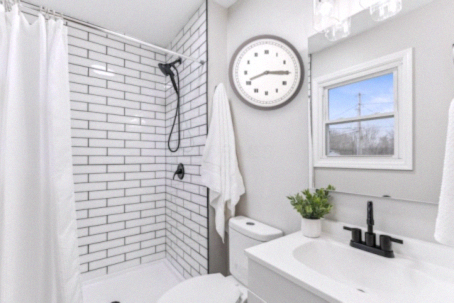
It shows 8.15
